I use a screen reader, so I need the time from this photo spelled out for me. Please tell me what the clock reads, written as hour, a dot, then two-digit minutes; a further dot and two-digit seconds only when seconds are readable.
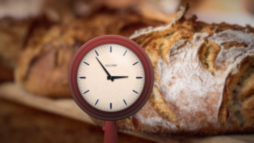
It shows 2.54
